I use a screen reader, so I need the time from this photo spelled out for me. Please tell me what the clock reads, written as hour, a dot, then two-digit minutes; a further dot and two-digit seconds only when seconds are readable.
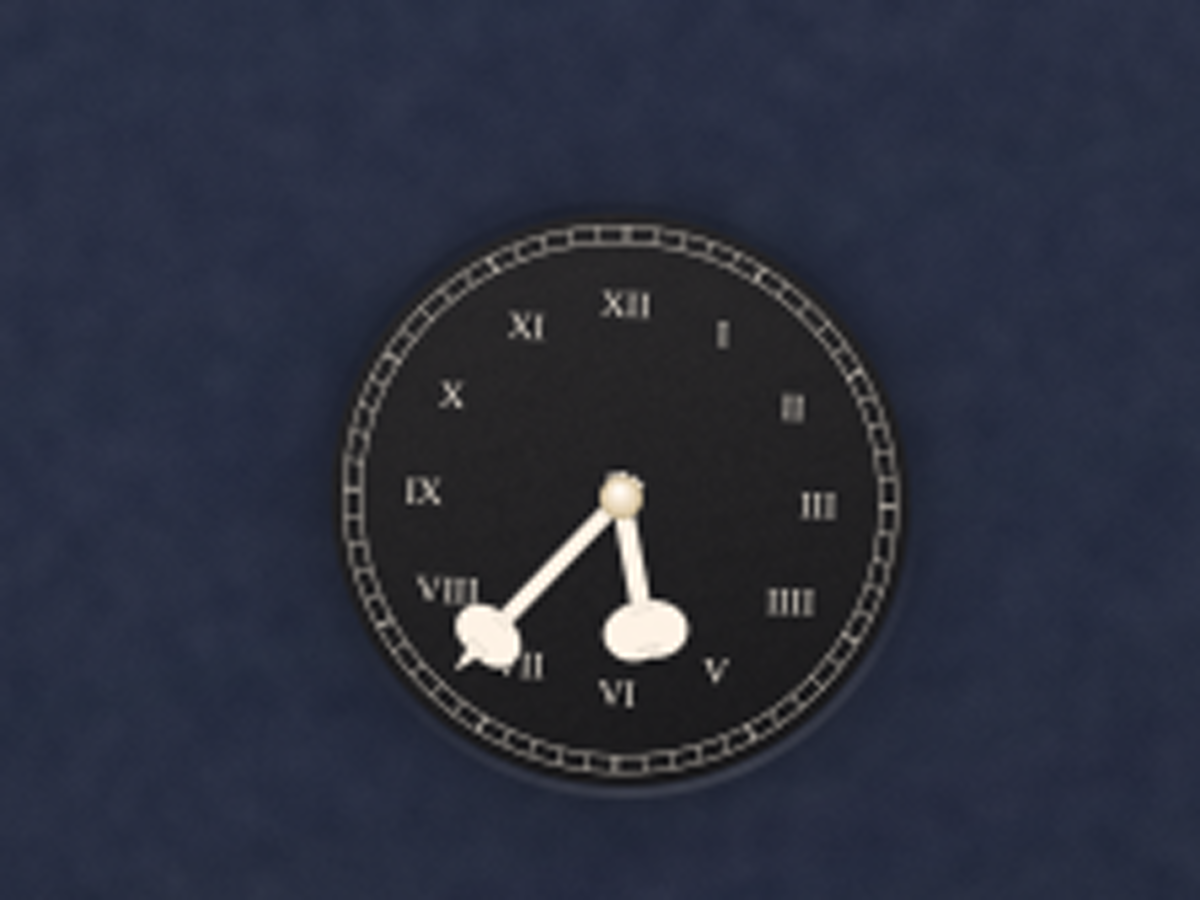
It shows 5.37
